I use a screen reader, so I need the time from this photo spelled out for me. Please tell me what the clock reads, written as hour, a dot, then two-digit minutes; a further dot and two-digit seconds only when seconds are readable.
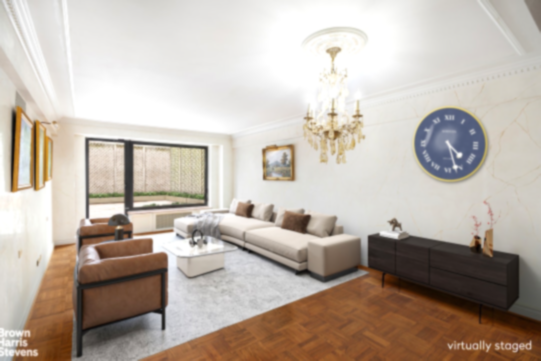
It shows 4.27
